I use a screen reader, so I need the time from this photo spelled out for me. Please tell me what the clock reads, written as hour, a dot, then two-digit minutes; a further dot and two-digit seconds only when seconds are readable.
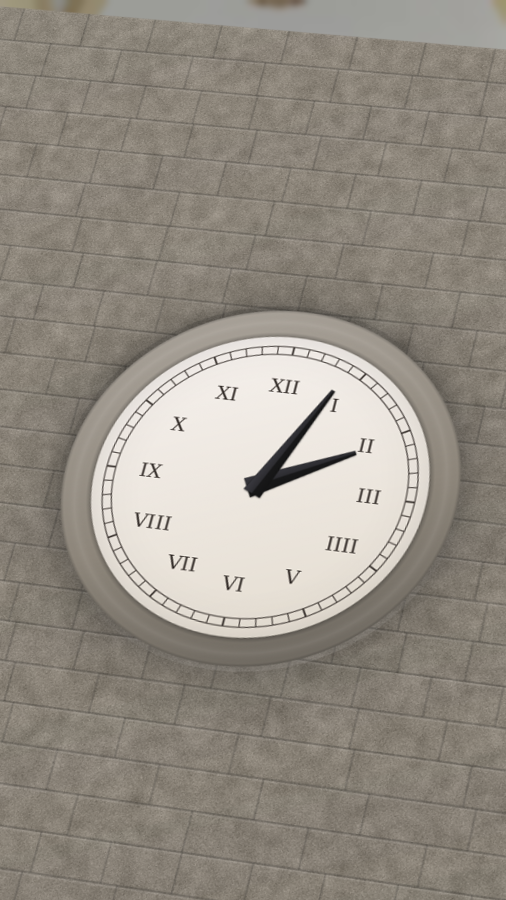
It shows 2.04
